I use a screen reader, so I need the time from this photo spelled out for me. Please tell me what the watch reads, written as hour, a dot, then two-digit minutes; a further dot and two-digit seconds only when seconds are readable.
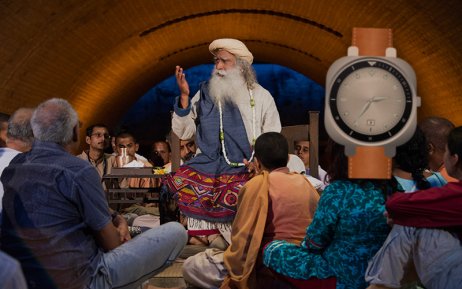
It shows 2.36
